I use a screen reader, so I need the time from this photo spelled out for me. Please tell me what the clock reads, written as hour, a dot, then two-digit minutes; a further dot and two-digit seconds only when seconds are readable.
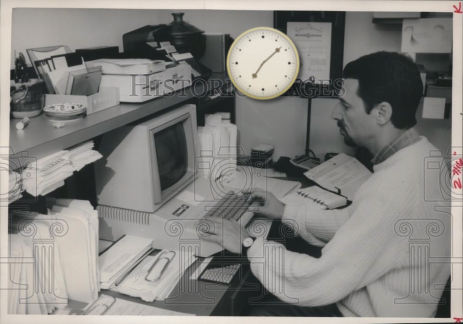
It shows 7.08
